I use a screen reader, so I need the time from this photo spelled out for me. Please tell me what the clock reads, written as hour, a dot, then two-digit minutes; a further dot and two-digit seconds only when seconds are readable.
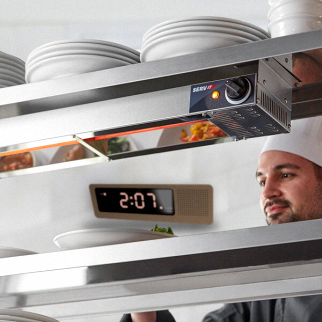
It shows 2.07
